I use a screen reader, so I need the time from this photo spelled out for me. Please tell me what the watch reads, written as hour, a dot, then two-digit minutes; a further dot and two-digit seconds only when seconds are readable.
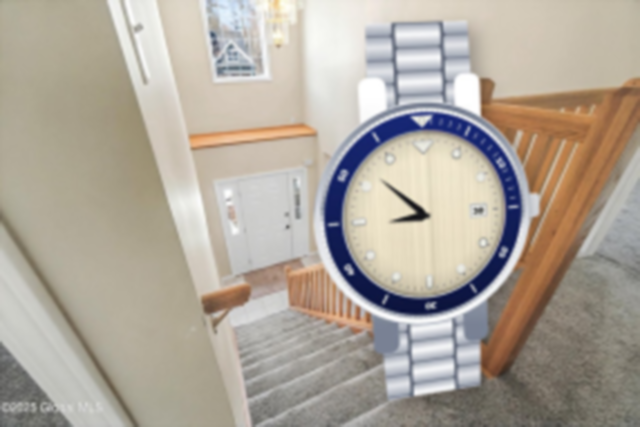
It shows 8.52
